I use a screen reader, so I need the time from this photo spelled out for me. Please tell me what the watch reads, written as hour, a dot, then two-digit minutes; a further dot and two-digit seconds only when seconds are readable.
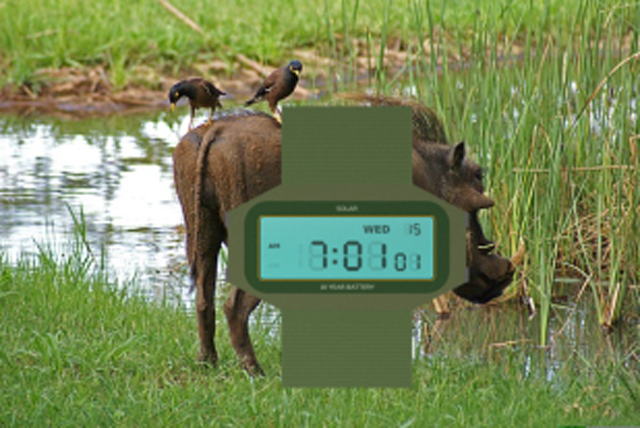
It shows 7.01.01
